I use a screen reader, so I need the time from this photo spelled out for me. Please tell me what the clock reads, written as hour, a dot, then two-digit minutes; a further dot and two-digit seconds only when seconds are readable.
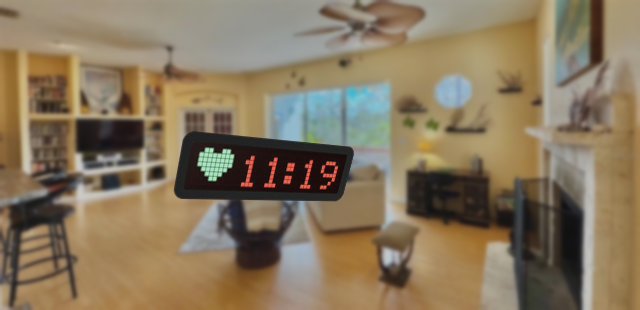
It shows 11.19
